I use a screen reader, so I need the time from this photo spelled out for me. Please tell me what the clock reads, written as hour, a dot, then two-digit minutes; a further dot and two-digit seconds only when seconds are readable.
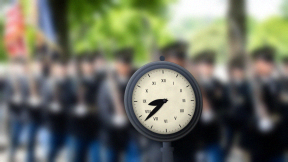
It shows 8.38
